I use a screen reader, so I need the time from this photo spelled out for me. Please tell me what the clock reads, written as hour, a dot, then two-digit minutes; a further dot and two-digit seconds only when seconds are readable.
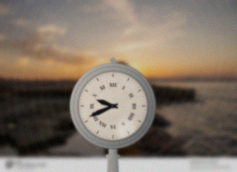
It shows 9.41
